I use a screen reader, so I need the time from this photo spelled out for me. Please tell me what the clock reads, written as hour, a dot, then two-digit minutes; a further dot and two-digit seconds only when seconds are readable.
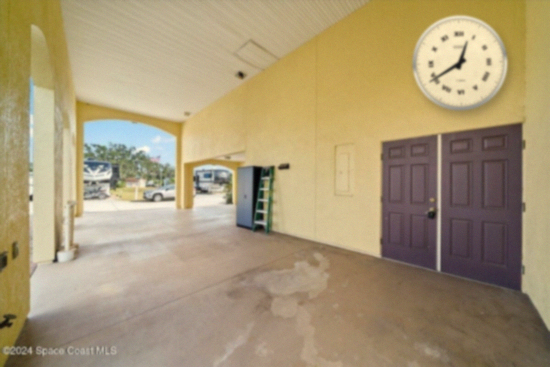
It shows 12.40
